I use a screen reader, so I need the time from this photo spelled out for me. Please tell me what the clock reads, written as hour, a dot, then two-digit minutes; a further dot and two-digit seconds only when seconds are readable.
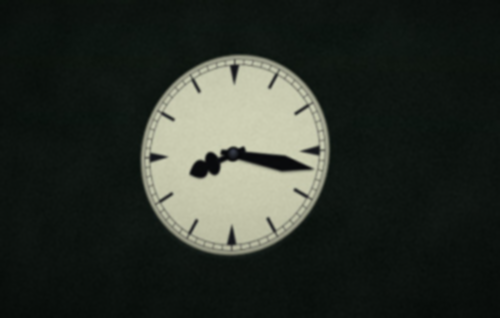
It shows 8.17
